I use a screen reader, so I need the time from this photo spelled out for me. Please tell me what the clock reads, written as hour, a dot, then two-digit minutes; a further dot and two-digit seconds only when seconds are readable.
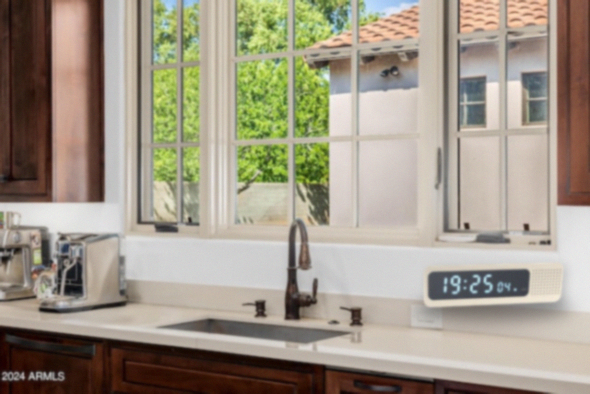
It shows 19.25
